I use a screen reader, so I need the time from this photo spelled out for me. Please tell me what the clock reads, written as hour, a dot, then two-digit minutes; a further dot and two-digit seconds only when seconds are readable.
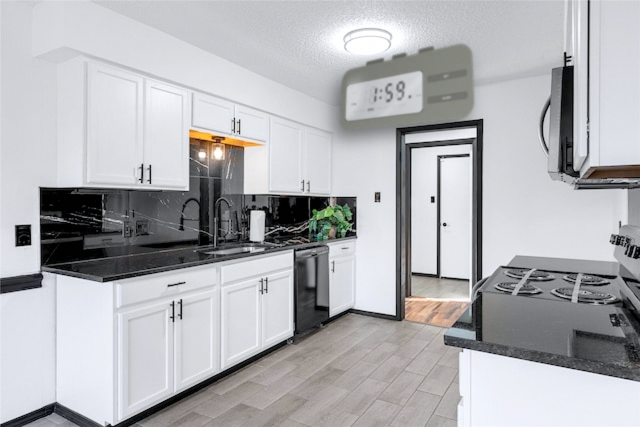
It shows 1.59
